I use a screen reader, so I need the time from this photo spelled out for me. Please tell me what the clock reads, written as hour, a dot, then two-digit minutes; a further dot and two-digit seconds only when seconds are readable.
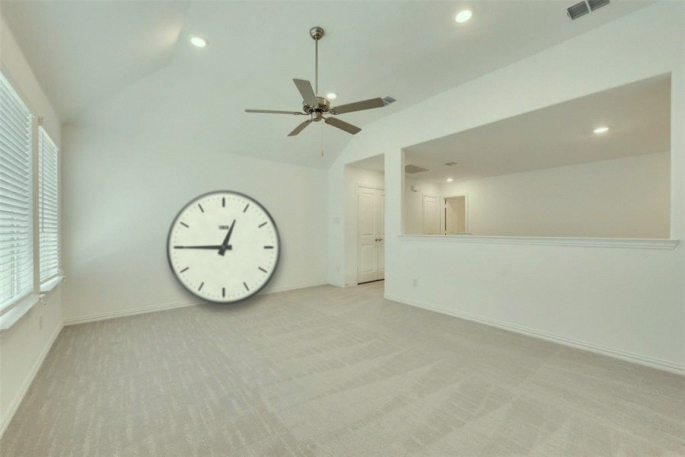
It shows 12.45
